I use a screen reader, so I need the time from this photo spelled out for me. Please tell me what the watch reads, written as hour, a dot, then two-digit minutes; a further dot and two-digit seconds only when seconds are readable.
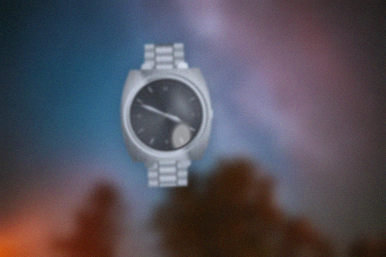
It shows 3.49
